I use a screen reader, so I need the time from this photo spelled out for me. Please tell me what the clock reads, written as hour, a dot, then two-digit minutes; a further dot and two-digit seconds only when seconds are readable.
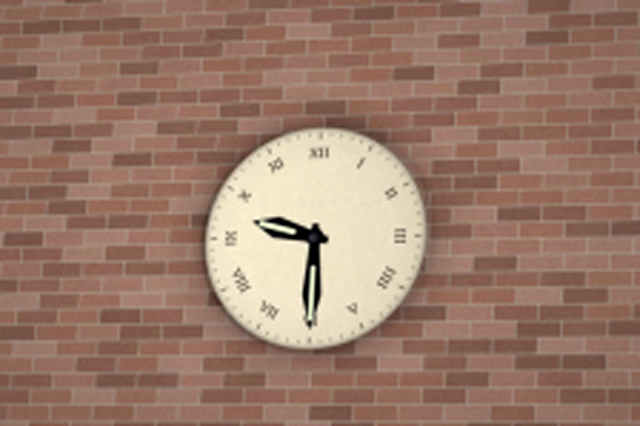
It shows 9.30
